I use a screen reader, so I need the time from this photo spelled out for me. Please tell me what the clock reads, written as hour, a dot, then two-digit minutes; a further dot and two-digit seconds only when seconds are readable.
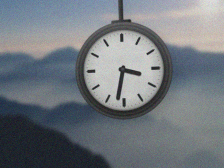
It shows 3.32
